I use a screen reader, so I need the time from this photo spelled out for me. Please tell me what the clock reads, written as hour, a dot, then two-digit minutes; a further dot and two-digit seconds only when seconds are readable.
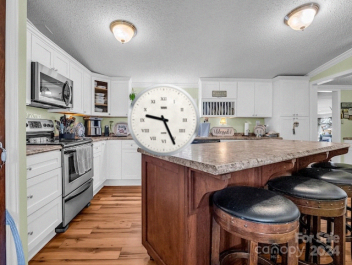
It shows 9.26
